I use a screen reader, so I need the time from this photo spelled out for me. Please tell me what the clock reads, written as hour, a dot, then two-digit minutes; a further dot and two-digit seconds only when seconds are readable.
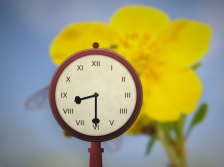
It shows 8.30
